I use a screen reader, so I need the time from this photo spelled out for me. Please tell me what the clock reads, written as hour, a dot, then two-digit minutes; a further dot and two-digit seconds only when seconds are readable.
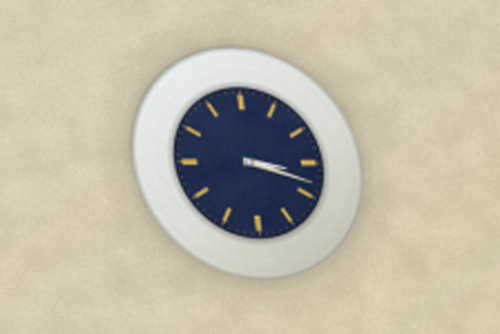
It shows 3.18
